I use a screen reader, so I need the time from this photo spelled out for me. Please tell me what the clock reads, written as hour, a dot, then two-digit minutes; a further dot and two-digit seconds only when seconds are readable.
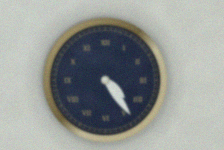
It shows 4.24
